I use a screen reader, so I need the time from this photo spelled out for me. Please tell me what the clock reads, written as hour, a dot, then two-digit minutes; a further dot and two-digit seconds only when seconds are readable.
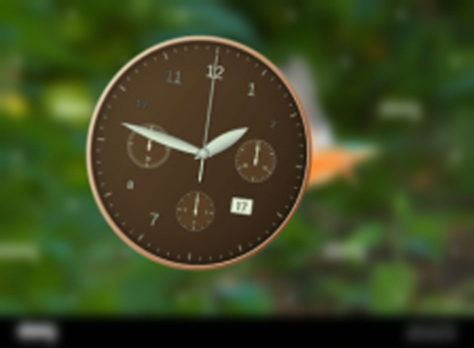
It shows 1.47
